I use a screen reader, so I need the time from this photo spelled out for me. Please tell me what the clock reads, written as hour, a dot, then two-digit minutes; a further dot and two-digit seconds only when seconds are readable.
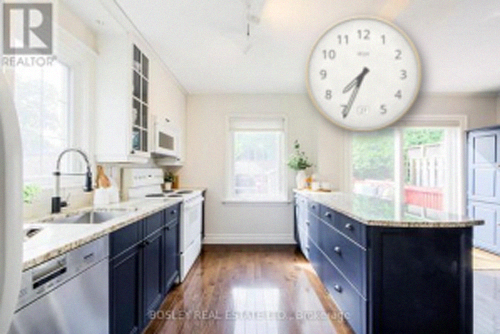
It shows 7.34
